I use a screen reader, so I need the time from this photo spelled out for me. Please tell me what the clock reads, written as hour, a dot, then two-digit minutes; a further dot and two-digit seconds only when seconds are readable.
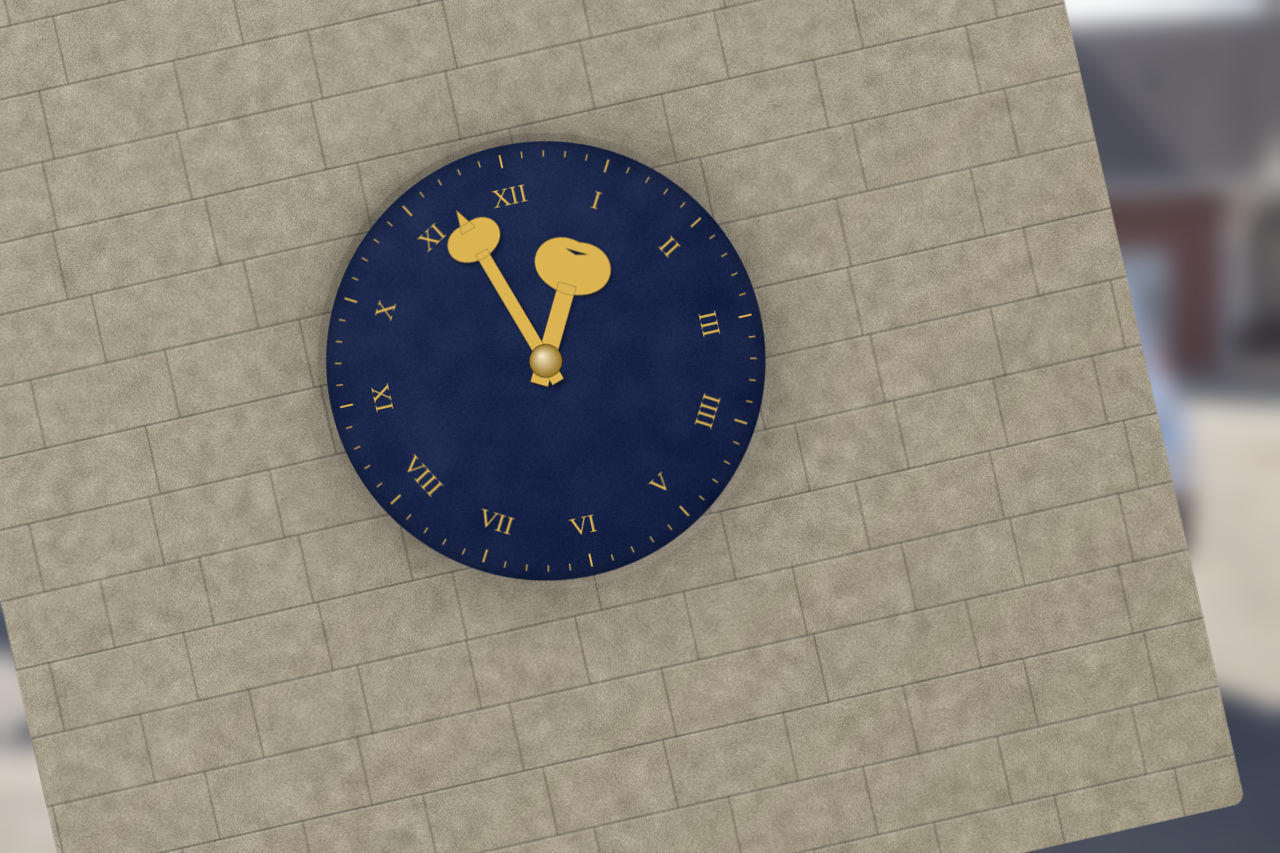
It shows 12.57
